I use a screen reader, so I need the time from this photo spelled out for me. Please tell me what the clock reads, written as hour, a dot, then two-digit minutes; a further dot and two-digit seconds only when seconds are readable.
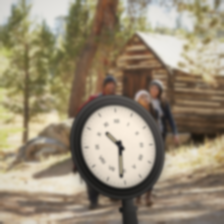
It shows 10.31
